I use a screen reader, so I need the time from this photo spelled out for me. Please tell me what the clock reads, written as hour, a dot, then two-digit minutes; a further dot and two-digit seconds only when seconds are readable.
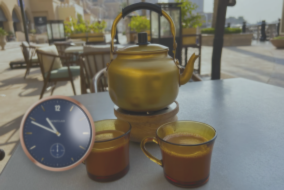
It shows 10.49
